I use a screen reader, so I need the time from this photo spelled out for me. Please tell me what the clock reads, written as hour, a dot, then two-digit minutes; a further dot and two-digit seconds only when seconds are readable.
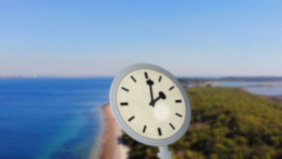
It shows 2.01
